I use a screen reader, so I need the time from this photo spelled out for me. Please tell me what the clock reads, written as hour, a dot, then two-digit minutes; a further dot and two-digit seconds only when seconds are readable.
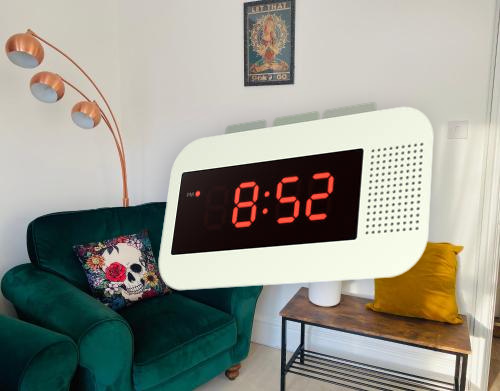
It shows 8.52
